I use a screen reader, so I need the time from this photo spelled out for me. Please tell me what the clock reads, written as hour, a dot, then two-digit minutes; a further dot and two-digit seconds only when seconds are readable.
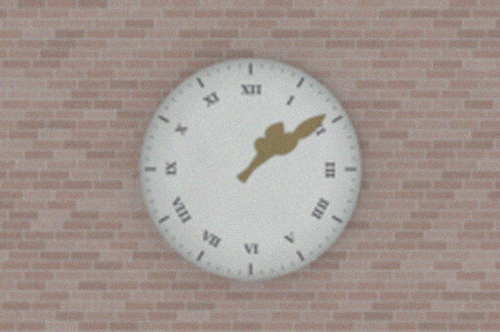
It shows 1.09
